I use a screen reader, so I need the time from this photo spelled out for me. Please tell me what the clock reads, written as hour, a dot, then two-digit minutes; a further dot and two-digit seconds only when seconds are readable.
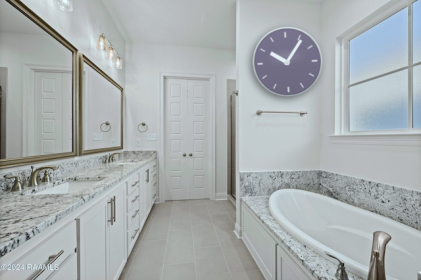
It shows 10.06
